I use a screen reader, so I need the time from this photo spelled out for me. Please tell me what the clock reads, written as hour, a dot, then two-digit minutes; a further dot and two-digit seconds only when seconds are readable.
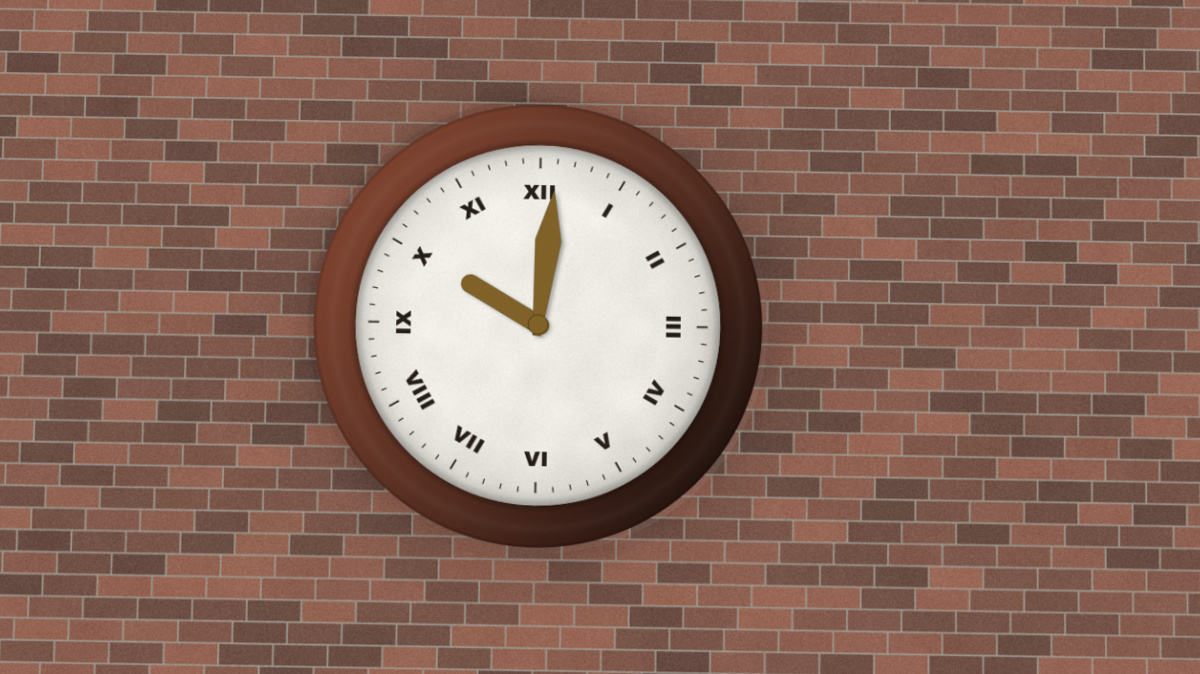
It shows 10.01
